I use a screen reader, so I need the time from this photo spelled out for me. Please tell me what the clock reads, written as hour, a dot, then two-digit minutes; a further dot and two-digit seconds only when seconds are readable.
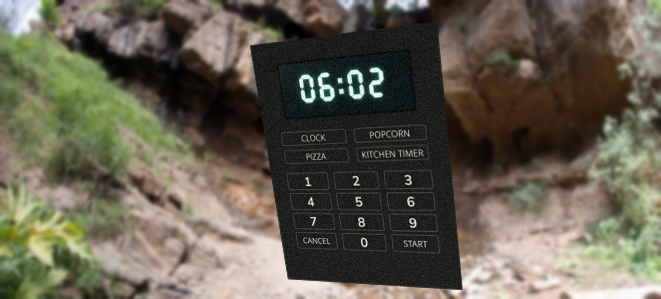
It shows 6.02
